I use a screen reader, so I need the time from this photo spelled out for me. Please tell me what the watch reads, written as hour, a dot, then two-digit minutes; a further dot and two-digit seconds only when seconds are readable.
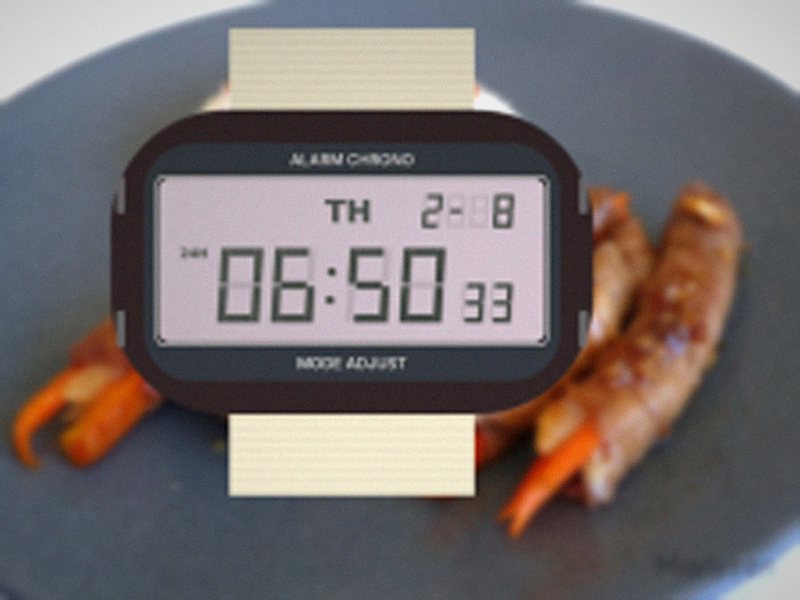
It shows 6.50.33
